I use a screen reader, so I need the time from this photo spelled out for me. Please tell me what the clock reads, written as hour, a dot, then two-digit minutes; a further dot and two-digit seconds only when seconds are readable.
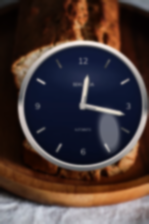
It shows 12.17
